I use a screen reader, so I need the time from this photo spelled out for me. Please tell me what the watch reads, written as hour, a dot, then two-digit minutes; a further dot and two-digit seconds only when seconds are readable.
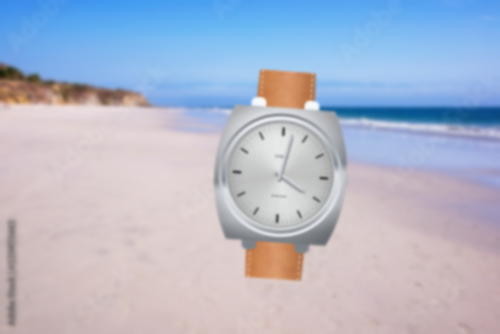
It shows 4.02
